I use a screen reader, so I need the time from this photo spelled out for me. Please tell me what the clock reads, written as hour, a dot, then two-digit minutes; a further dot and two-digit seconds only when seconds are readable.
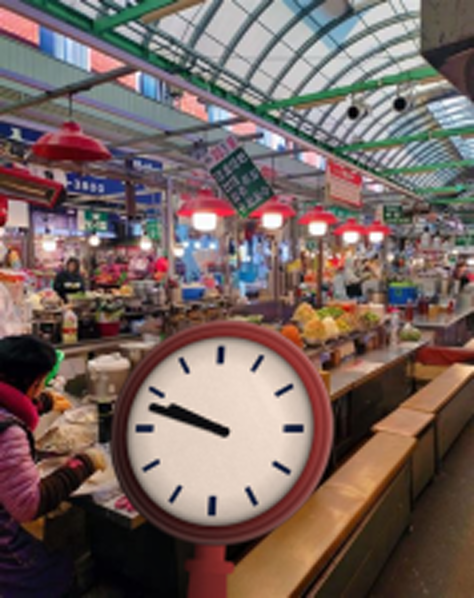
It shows 9.48
